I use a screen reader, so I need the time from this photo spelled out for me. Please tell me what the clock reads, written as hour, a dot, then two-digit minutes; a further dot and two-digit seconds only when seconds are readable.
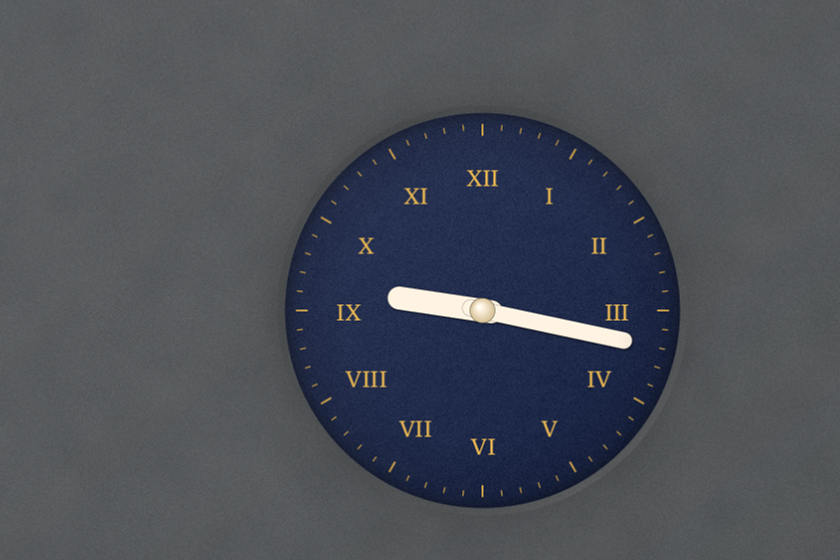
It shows 9.17
